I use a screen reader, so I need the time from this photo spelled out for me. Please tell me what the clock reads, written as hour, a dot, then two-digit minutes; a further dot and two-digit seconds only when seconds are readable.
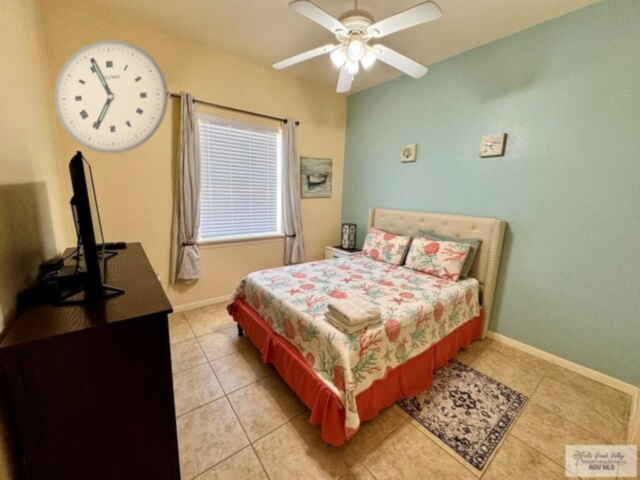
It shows 6.56
